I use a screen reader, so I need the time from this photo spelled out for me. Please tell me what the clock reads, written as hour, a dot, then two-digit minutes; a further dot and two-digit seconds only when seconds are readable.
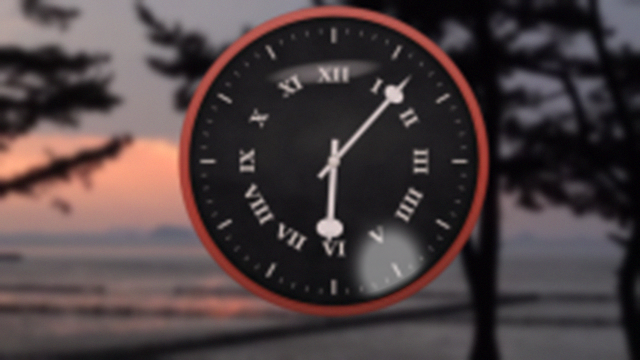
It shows 6.07
